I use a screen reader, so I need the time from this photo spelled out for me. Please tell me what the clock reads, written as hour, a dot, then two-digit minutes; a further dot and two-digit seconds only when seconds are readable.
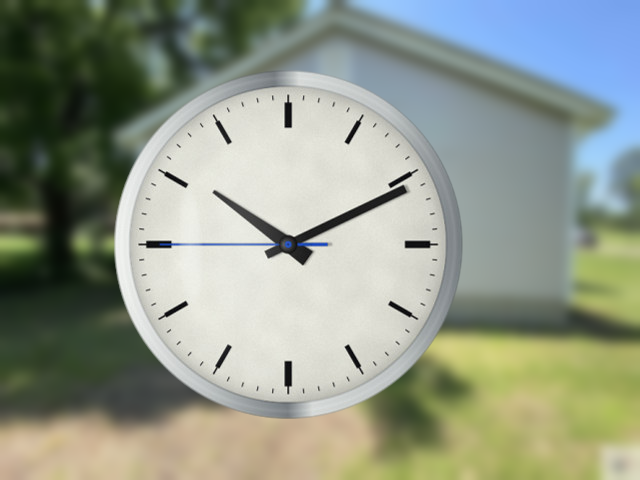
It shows 10.10.45
